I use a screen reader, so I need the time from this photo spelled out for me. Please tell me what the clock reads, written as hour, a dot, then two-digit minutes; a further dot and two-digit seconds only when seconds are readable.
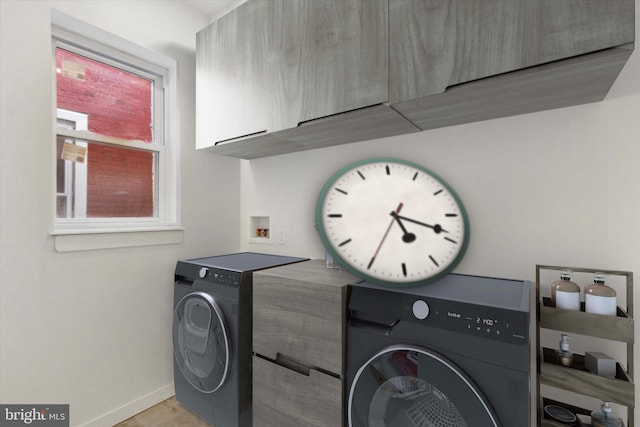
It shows 5.18.35
